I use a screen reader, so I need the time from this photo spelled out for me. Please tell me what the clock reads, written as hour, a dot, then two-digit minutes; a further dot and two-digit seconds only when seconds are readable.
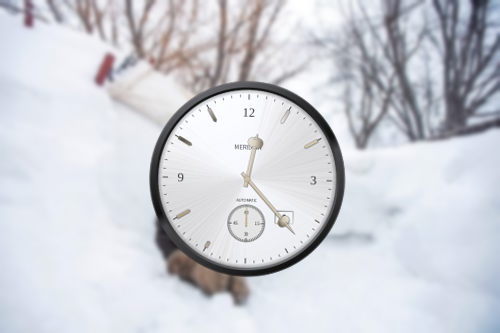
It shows 12.23
